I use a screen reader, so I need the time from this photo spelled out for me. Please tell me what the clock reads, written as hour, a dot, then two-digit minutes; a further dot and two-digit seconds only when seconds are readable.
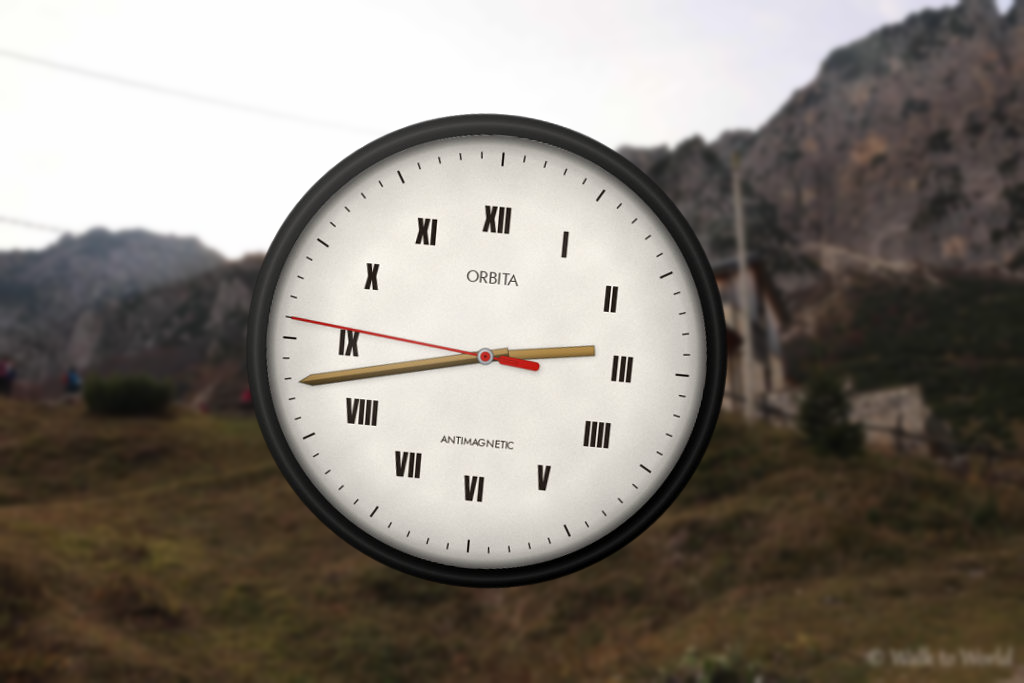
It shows 2.42.46
